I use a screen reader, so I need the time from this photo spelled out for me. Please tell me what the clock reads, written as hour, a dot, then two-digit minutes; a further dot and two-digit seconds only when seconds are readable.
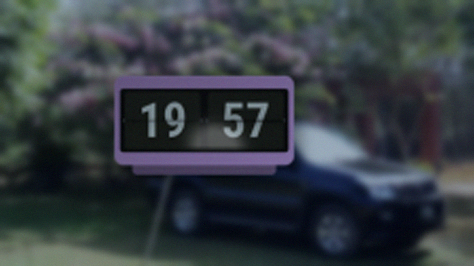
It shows 19.57
